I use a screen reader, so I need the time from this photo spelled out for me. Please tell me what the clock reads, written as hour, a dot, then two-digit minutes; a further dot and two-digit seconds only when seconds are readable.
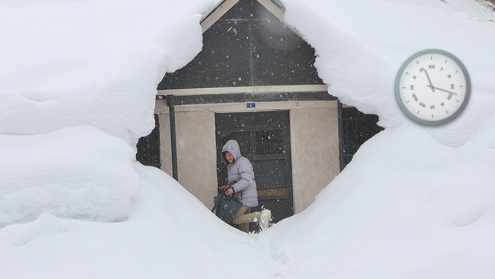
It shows 11.18
